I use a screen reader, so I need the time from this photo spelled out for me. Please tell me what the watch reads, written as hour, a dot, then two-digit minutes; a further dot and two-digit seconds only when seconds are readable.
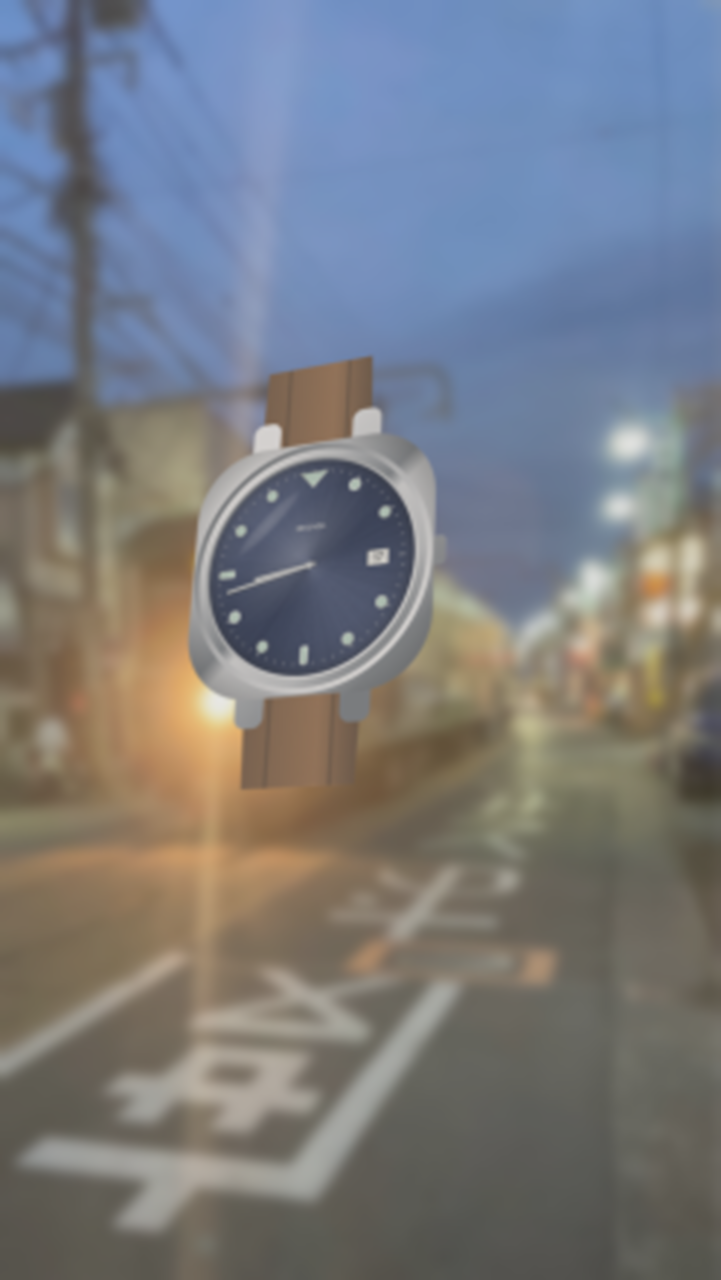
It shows 8.43
